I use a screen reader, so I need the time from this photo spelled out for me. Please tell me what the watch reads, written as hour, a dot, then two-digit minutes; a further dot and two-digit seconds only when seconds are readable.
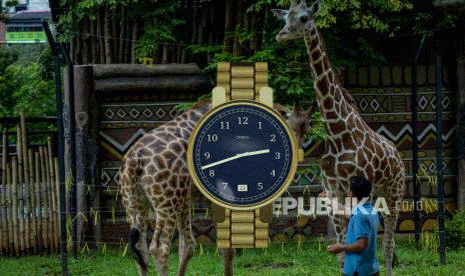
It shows 2.42
